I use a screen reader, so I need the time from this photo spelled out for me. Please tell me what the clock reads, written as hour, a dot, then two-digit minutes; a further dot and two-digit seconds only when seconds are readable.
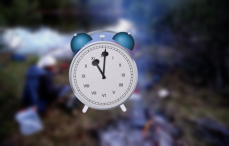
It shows 11.01
